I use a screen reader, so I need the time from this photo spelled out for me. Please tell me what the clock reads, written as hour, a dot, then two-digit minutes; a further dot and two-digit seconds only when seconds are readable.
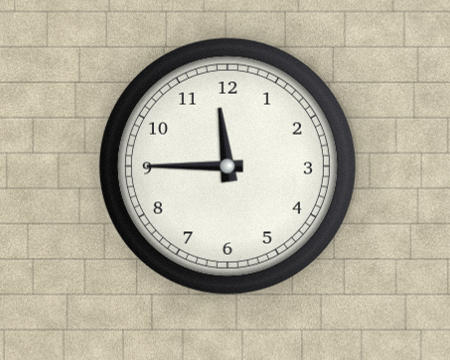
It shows 11.45
